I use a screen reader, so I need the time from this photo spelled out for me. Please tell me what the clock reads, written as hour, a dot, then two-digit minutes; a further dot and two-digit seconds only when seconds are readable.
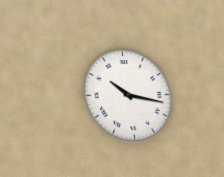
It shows 10.17
